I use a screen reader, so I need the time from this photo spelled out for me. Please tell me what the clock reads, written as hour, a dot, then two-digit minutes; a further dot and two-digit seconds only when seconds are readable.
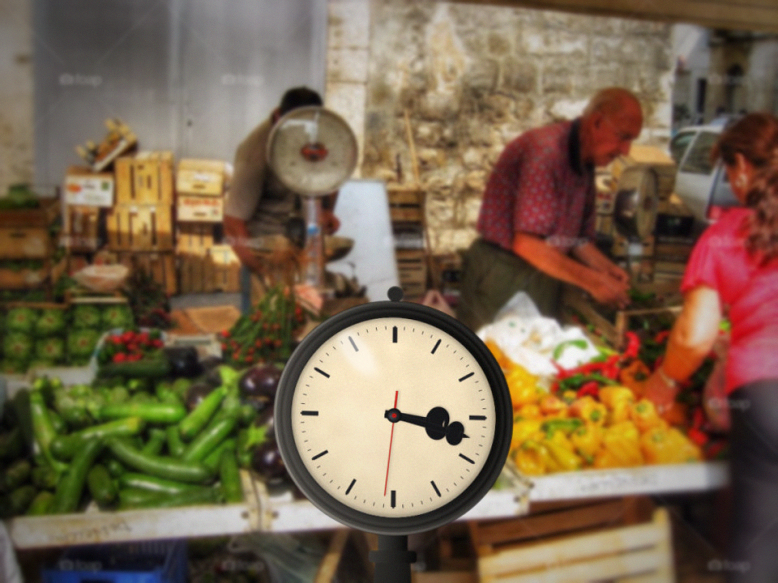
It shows 3.17.31
